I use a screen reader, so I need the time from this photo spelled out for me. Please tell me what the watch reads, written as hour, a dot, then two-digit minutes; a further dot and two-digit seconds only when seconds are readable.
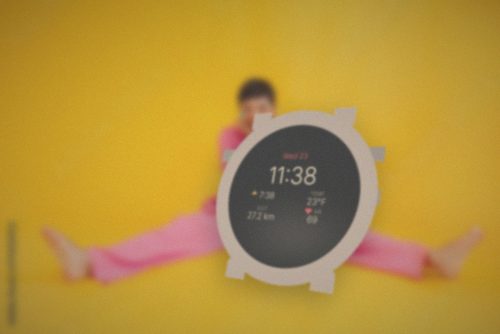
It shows 11.38
